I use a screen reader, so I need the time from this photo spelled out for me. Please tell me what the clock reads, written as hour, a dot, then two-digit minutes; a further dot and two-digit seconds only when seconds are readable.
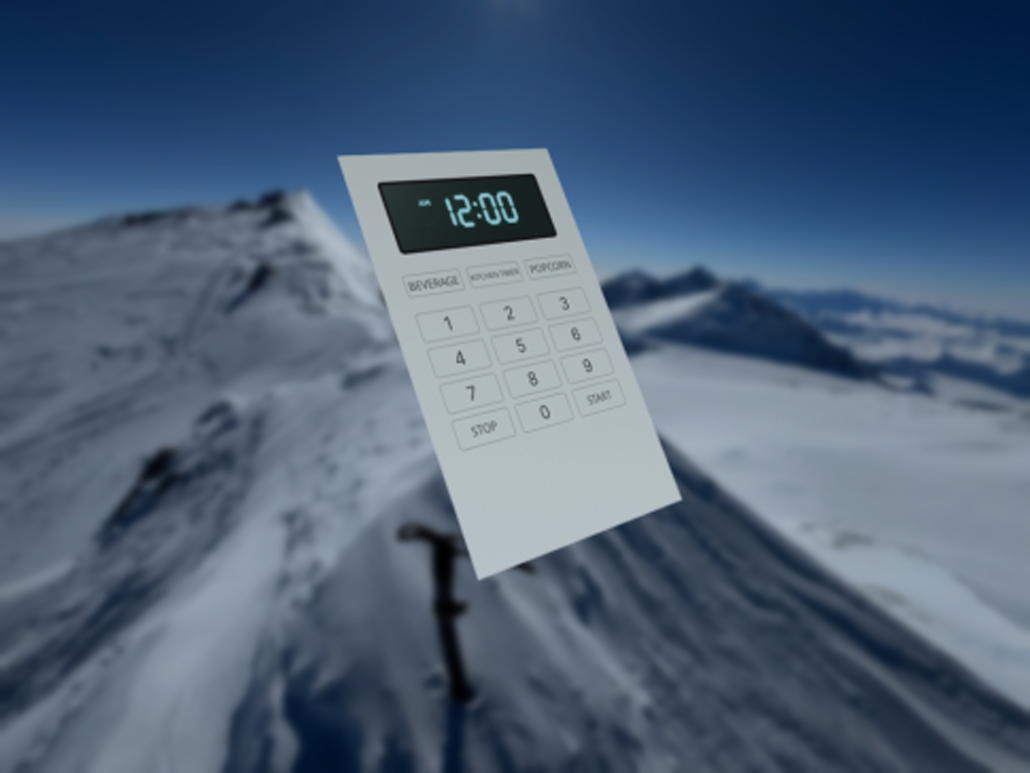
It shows 12.00
